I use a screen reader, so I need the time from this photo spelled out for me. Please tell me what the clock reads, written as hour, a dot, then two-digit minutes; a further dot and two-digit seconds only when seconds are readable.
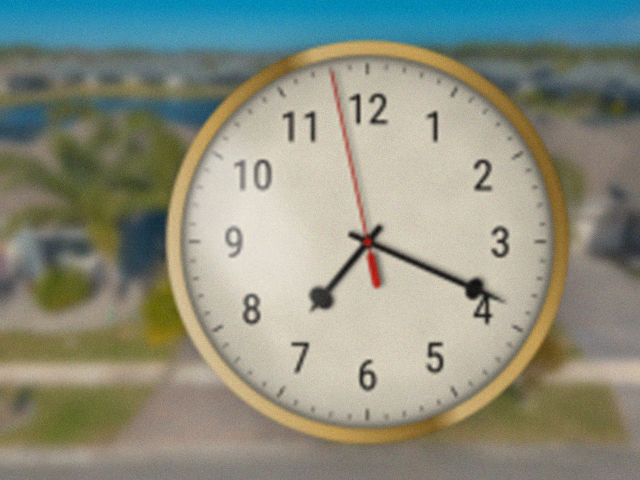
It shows 7.18.58
